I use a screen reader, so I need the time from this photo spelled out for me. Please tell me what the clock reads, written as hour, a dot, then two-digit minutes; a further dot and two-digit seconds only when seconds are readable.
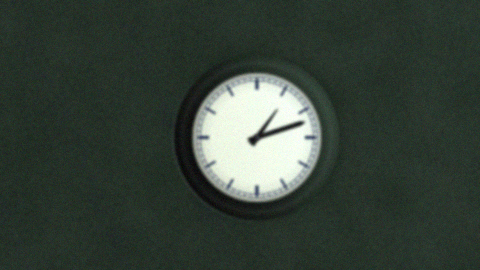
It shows 1.12
